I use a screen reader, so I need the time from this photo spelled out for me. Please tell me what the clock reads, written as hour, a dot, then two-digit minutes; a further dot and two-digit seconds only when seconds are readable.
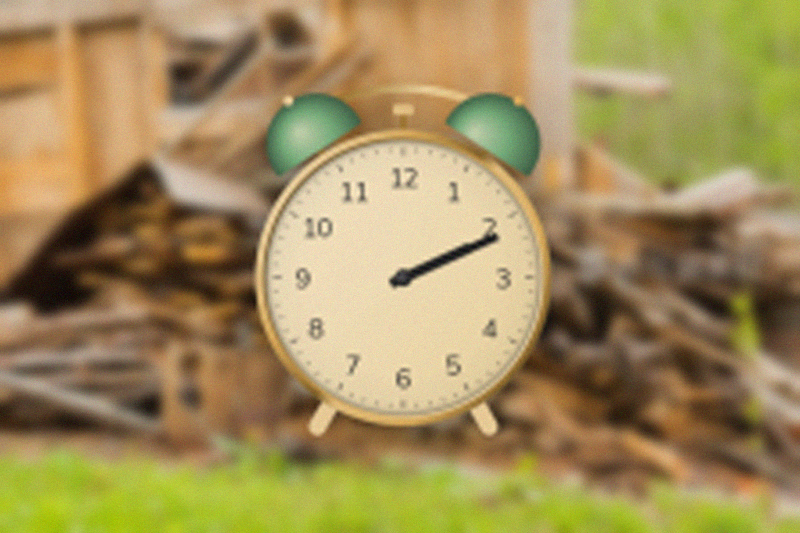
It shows 2.11
